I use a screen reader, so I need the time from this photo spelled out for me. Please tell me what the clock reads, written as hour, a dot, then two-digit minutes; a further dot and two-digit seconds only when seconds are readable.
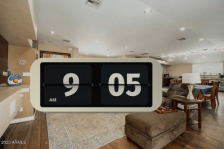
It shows 9.05
